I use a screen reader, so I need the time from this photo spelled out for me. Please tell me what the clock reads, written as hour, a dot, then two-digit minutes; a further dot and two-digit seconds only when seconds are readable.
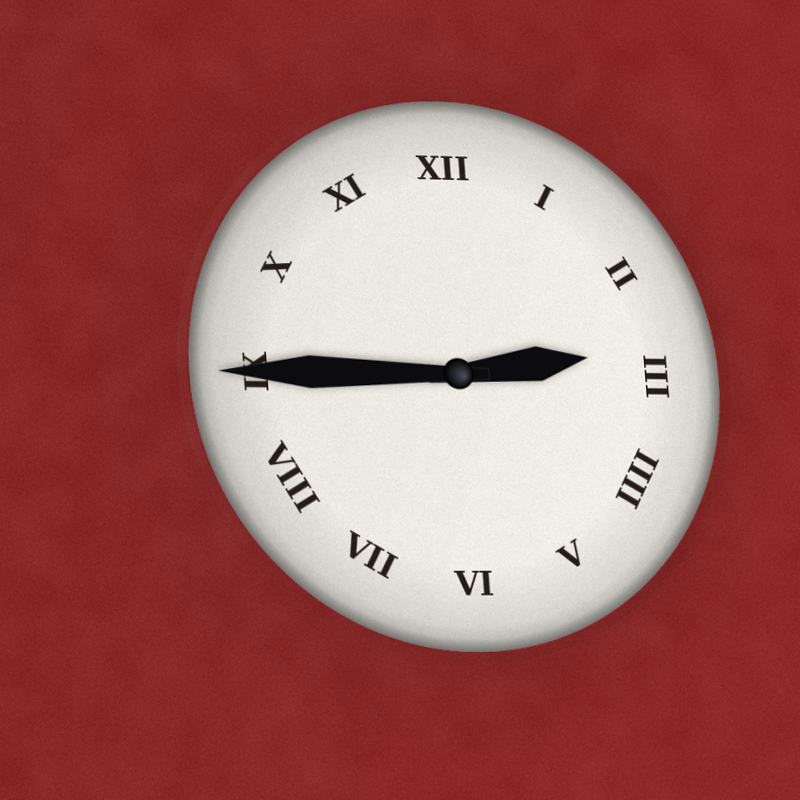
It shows 2.45
